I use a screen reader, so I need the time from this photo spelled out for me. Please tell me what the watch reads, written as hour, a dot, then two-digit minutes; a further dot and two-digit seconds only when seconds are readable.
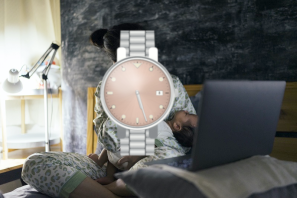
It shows 5.27
